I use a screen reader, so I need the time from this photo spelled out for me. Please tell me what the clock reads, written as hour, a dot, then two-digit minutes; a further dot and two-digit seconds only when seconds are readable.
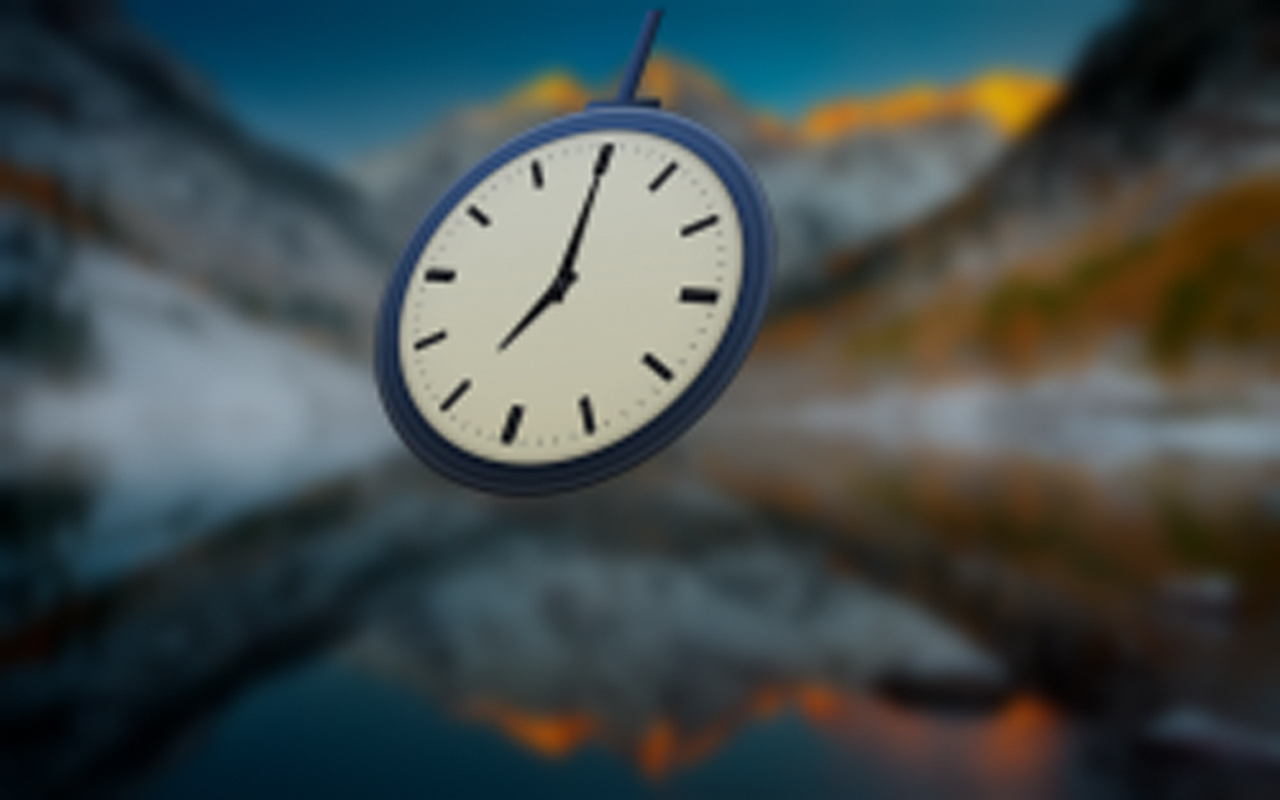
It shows 7.00
